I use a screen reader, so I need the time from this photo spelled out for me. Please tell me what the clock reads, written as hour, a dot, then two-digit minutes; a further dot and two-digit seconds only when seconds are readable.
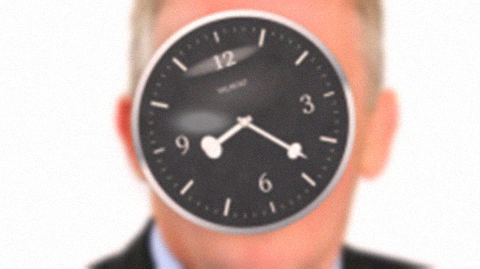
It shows 8.23
